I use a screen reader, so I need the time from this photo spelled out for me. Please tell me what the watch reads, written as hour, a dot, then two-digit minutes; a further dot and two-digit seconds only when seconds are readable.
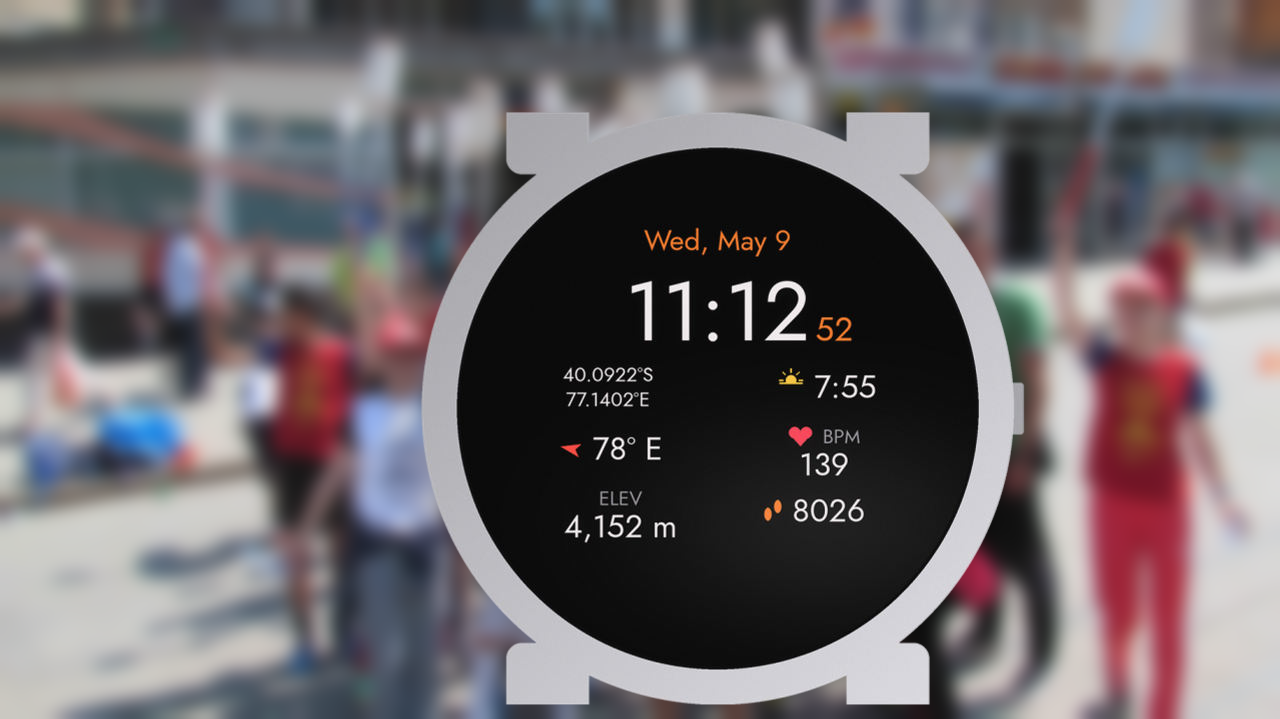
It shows 11.12.52
